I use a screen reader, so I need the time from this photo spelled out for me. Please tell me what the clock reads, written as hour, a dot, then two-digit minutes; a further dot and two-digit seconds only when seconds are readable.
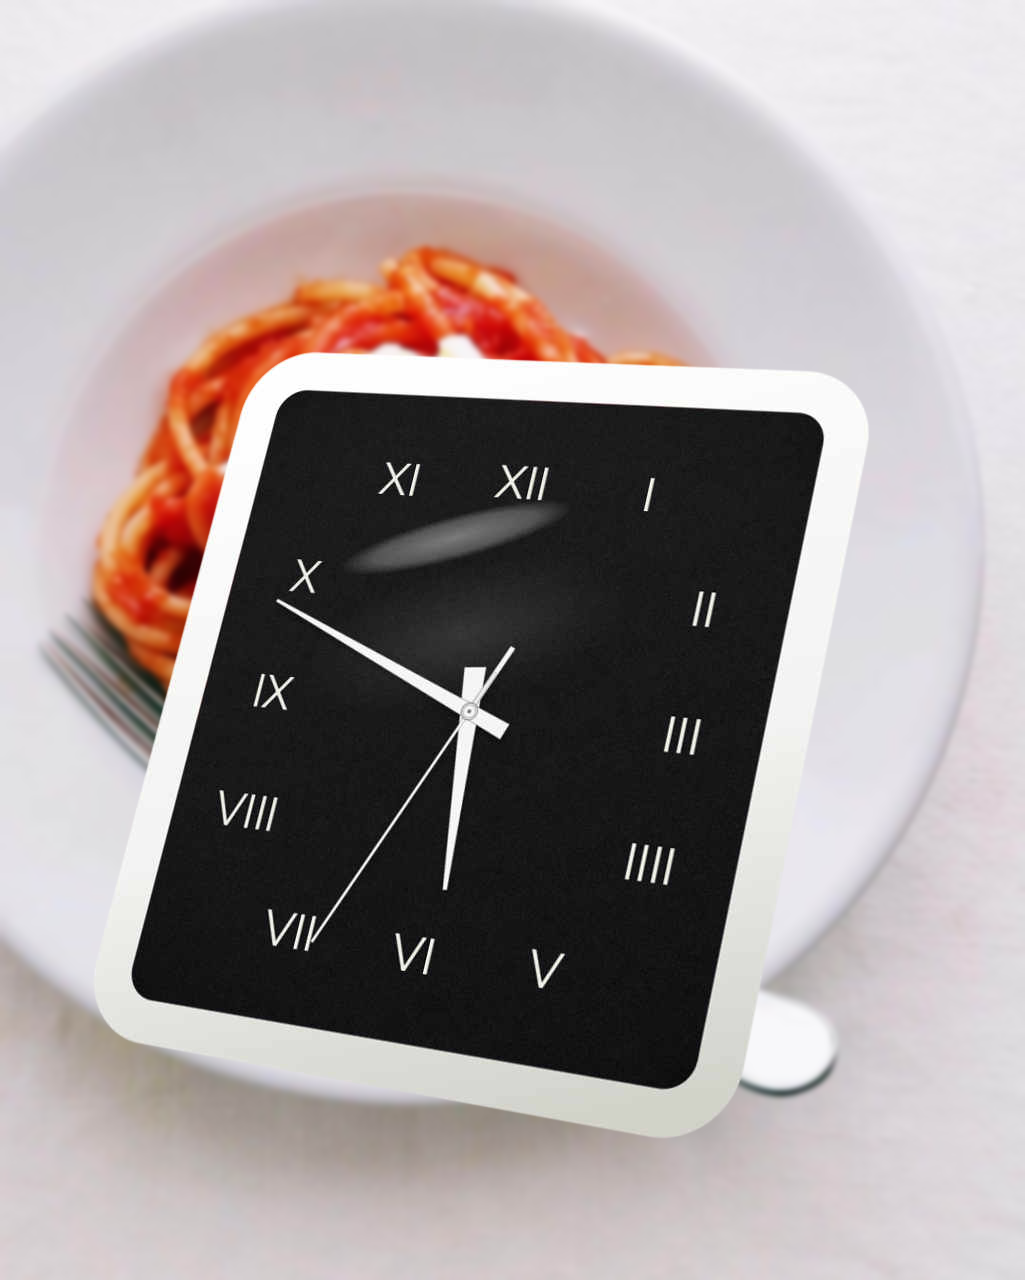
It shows 5.48.34
